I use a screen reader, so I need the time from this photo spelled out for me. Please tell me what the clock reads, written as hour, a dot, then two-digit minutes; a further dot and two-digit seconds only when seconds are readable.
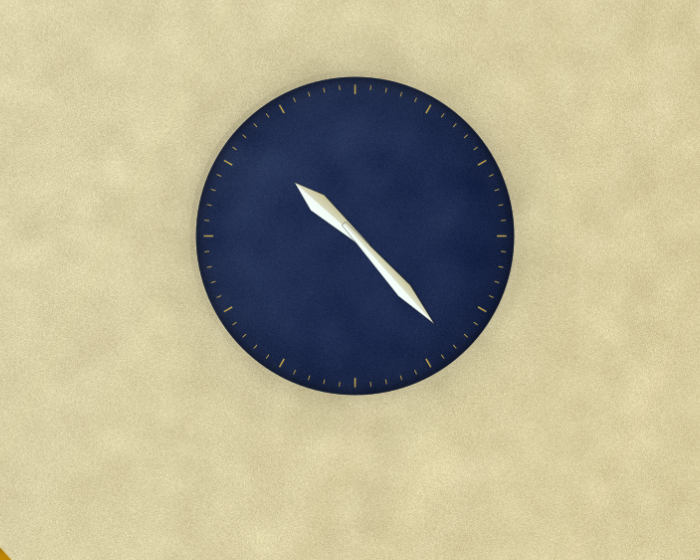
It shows 10.23
